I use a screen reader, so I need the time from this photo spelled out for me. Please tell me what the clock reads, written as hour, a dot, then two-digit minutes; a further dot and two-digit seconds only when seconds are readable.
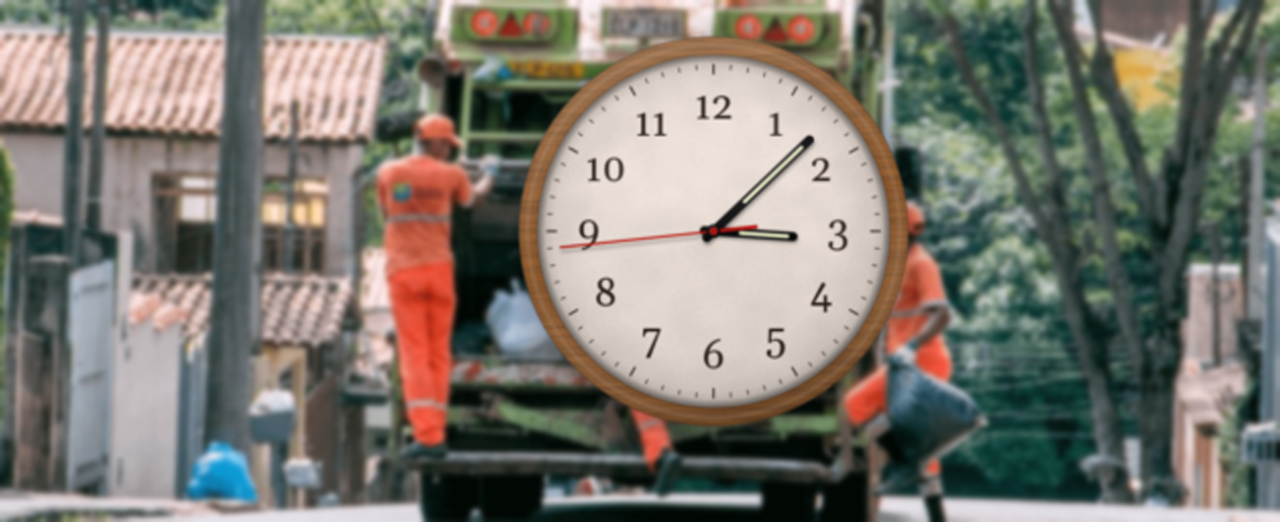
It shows 3.07.44
